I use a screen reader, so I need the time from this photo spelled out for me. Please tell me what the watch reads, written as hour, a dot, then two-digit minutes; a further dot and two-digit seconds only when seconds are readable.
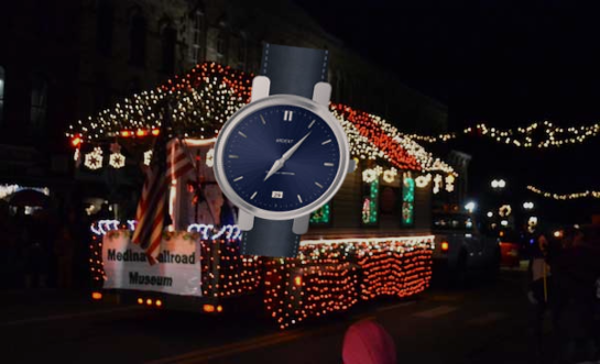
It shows 7.06
